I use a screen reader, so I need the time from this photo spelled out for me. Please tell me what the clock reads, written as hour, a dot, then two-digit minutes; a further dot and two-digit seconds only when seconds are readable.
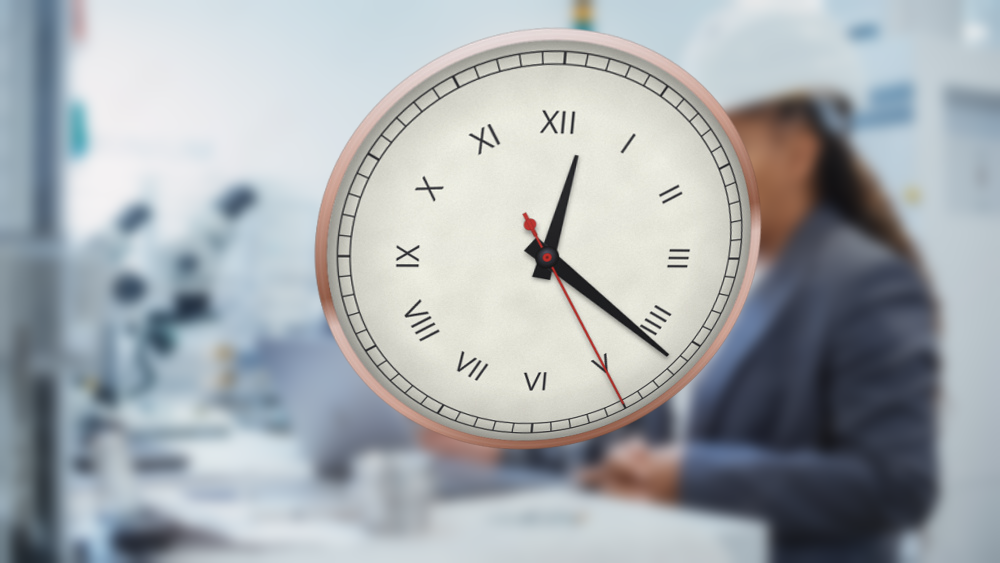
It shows 12.21.25
